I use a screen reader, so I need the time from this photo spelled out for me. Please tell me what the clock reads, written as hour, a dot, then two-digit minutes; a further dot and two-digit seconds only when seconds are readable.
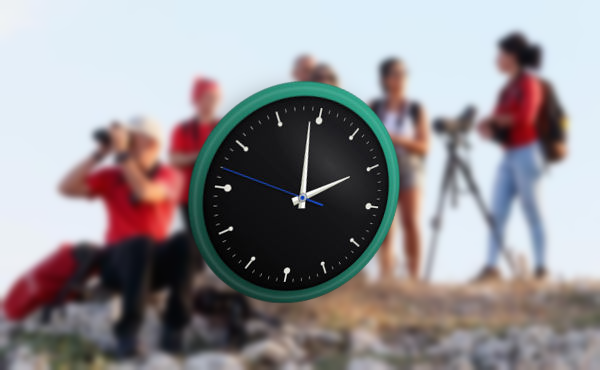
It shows 1.58.47
